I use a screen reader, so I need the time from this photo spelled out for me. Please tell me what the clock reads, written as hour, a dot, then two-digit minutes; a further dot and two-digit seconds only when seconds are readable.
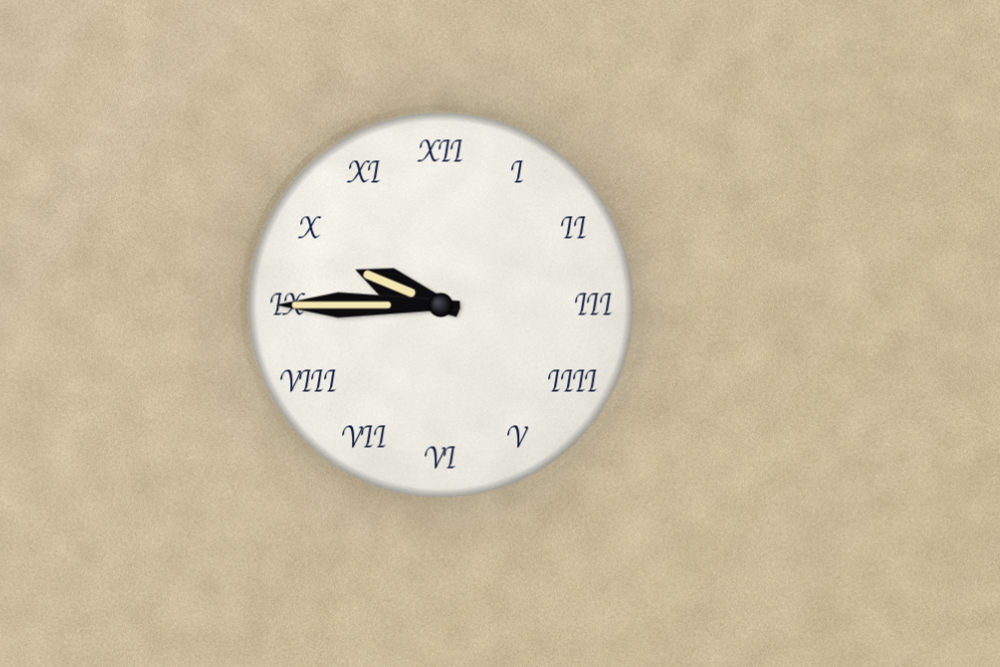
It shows 9.45
